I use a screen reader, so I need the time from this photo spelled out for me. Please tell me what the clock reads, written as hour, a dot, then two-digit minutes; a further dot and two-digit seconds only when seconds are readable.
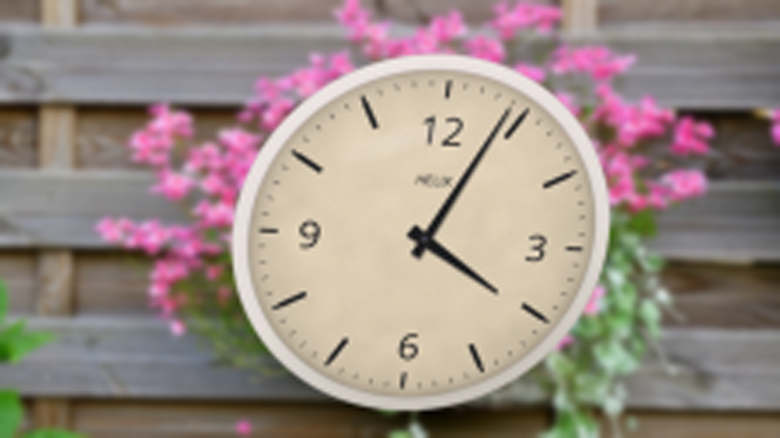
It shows 4.04
